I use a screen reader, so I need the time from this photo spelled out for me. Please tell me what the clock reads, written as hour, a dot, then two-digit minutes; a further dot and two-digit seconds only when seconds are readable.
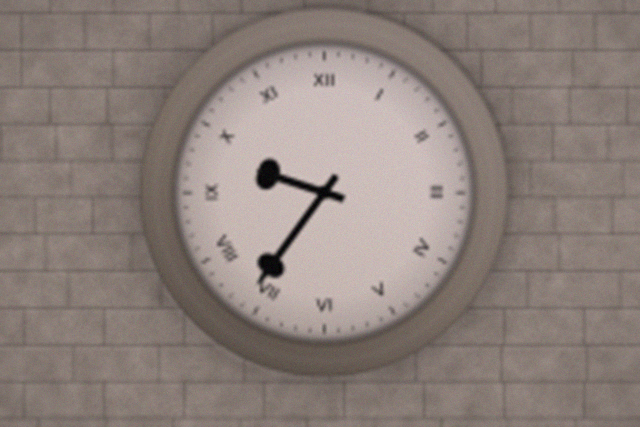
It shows 9.36
